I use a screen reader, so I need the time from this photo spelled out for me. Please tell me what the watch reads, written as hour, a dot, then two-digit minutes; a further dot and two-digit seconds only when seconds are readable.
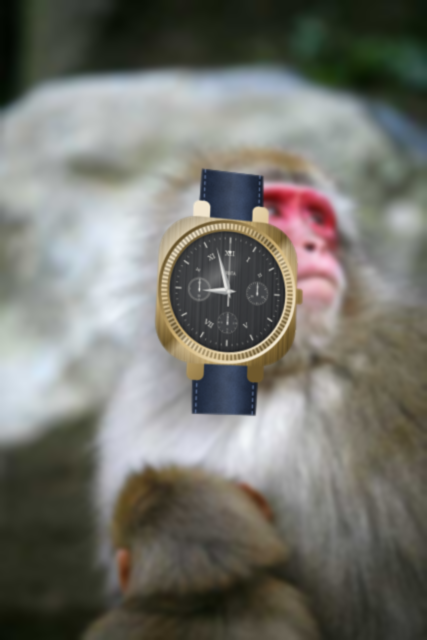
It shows 8.57
